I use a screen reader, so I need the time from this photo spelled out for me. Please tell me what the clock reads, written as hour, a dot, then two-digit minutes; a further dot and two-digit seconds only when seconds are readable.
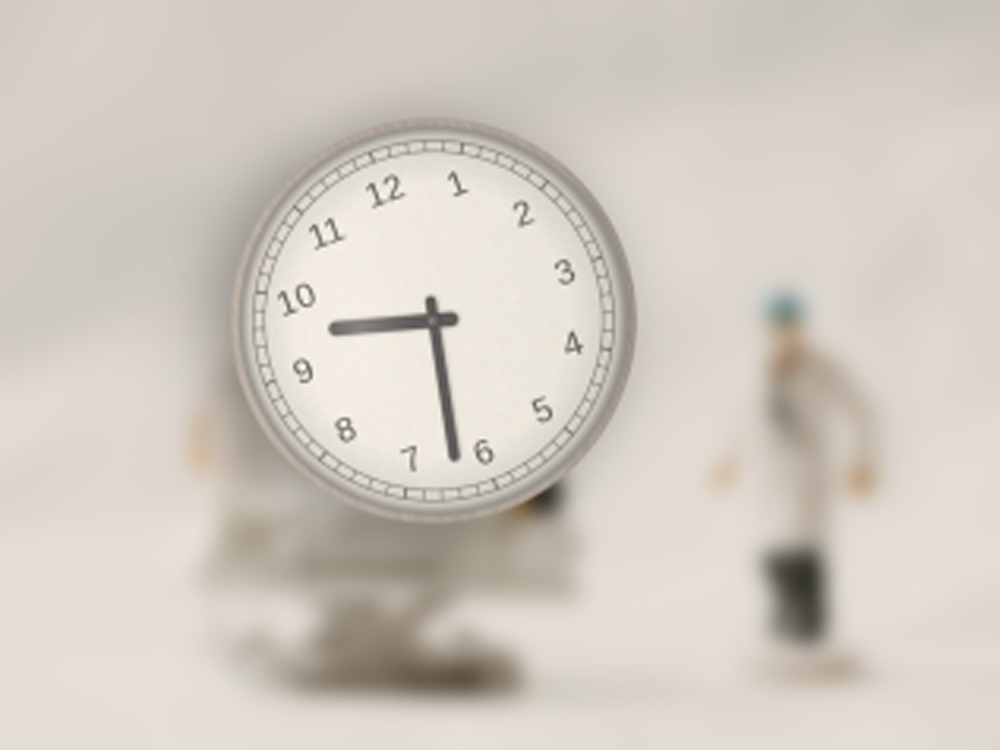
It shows 9.32
